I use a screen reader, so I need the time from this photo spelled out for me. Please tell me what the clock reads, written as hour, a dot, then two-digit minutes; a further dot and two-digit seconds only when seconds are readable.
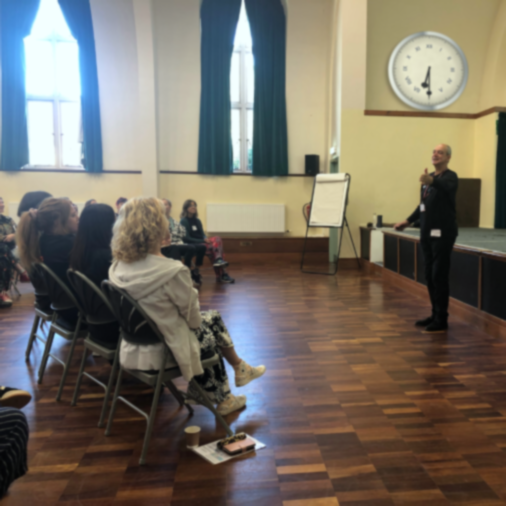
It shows 6.30
